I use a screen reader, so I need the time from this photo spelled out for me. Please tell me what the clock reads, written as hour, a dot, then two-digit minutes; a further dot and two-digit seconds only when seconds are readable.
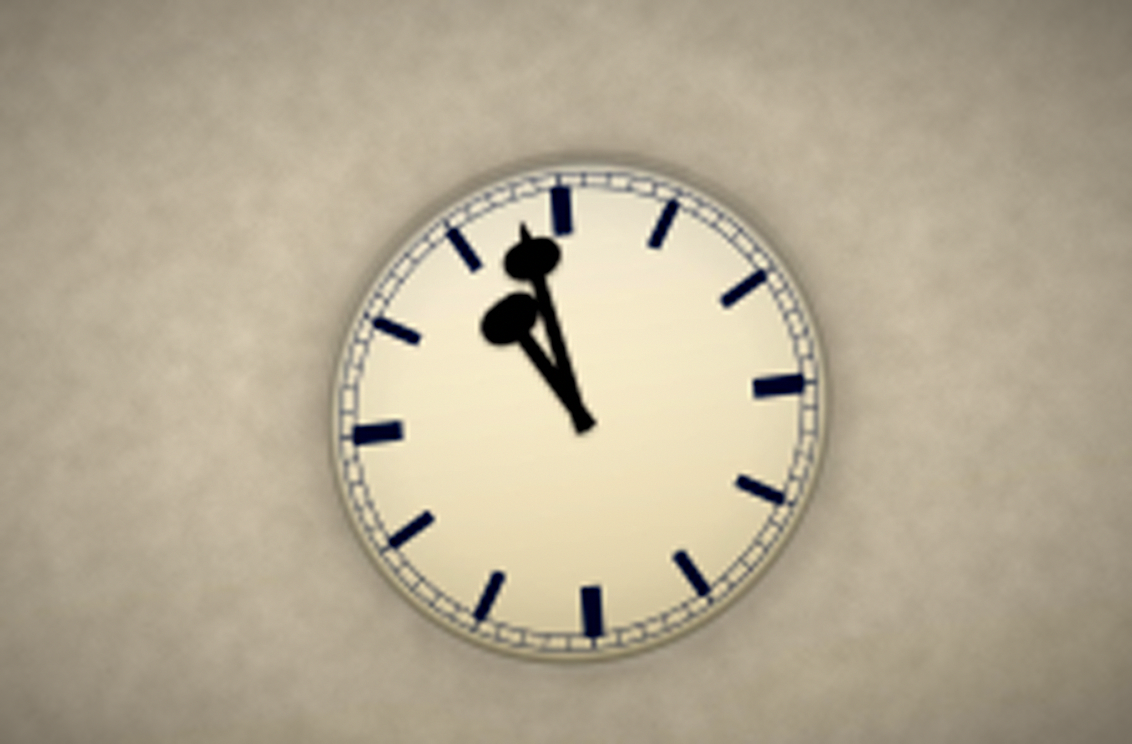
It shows 10.58
